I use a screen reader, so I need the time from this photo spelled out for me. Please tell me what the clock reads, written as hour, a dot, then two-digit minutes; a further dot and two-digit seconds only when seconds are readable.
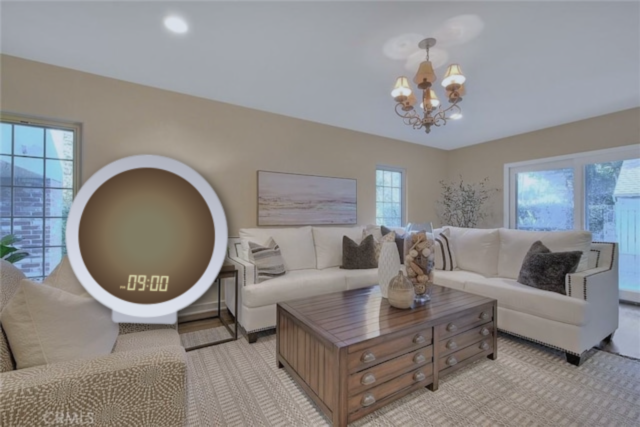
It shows 9.00
